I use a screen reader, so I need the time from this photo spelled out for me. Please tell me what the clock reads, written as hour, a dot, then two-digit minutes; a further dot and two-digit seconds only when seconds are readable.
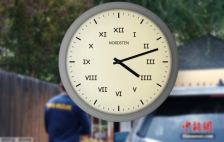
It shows 4.12
